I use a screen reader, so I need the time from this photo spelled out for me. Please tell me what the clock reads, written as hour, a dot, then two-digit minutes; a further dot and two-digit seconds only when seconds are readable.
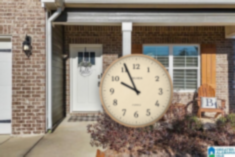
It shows 9.56
